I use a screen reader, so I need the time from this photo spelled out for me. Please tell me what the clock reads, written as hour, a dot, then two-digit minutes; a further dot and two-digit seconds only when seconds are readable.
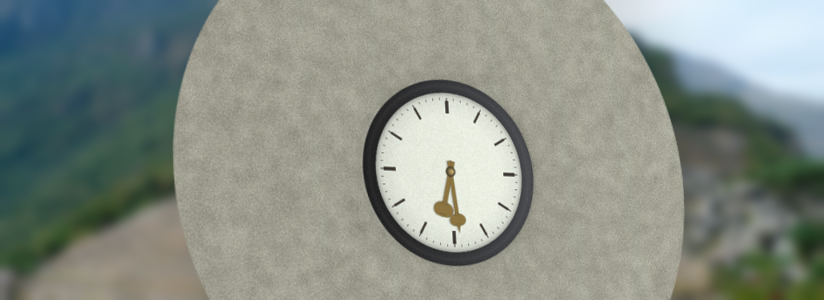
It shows 6.29
